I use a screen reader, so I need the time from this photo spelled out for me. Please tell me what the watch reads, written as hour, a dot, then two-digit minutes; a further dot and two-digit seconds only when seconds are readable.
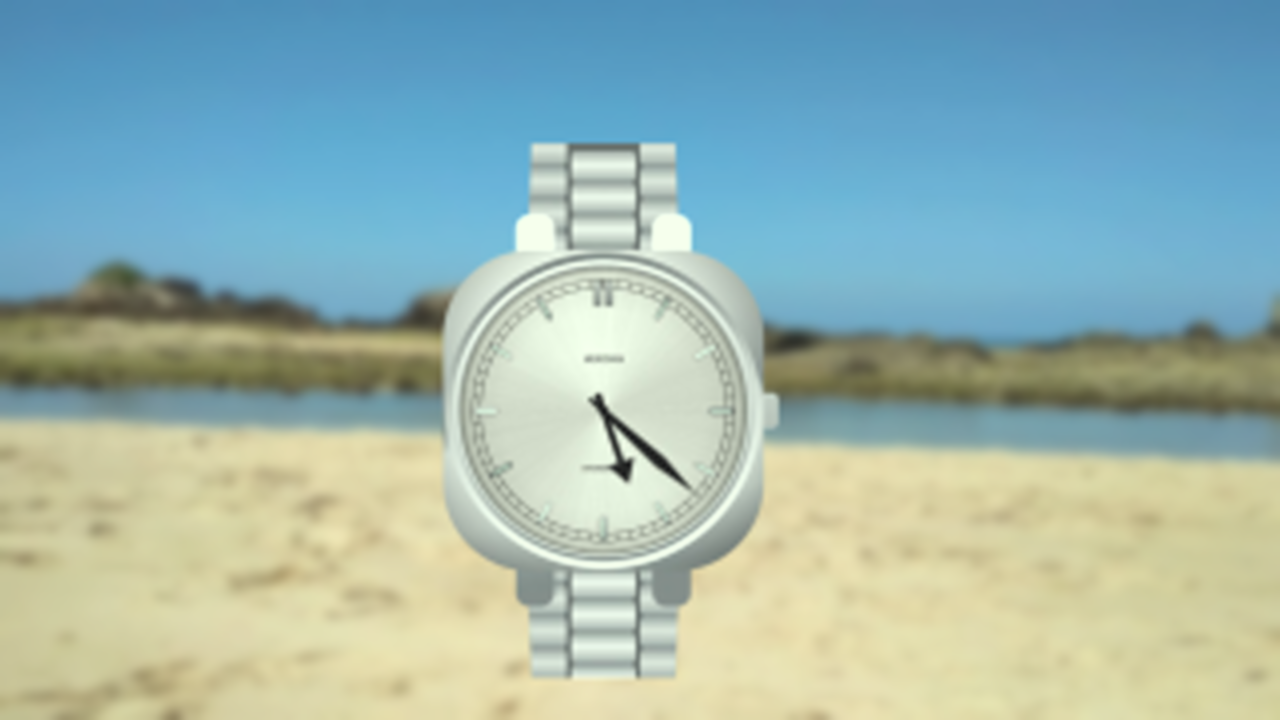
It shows 5.22
